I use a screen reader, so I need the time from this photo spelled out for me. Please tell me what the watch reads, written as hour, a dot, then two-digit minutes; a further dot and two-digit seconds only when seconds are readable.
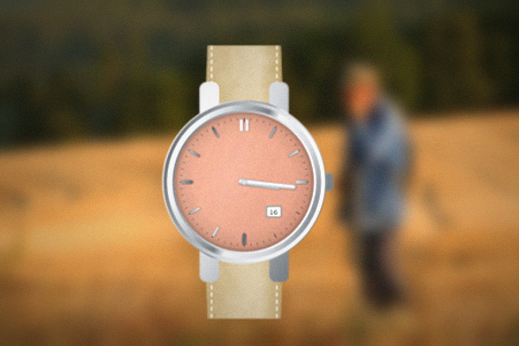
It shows 3.16
